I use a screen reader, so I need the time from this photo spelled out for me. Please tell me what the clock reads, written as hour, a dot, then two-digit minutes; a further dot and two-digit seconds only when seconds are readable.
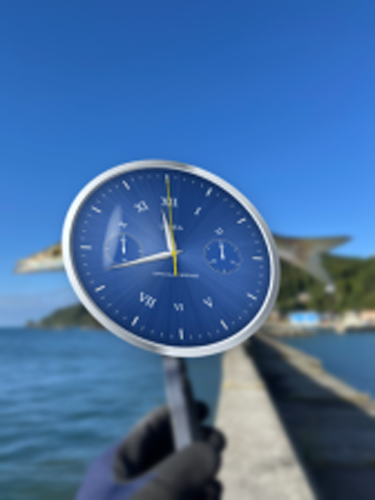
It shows 11.42
